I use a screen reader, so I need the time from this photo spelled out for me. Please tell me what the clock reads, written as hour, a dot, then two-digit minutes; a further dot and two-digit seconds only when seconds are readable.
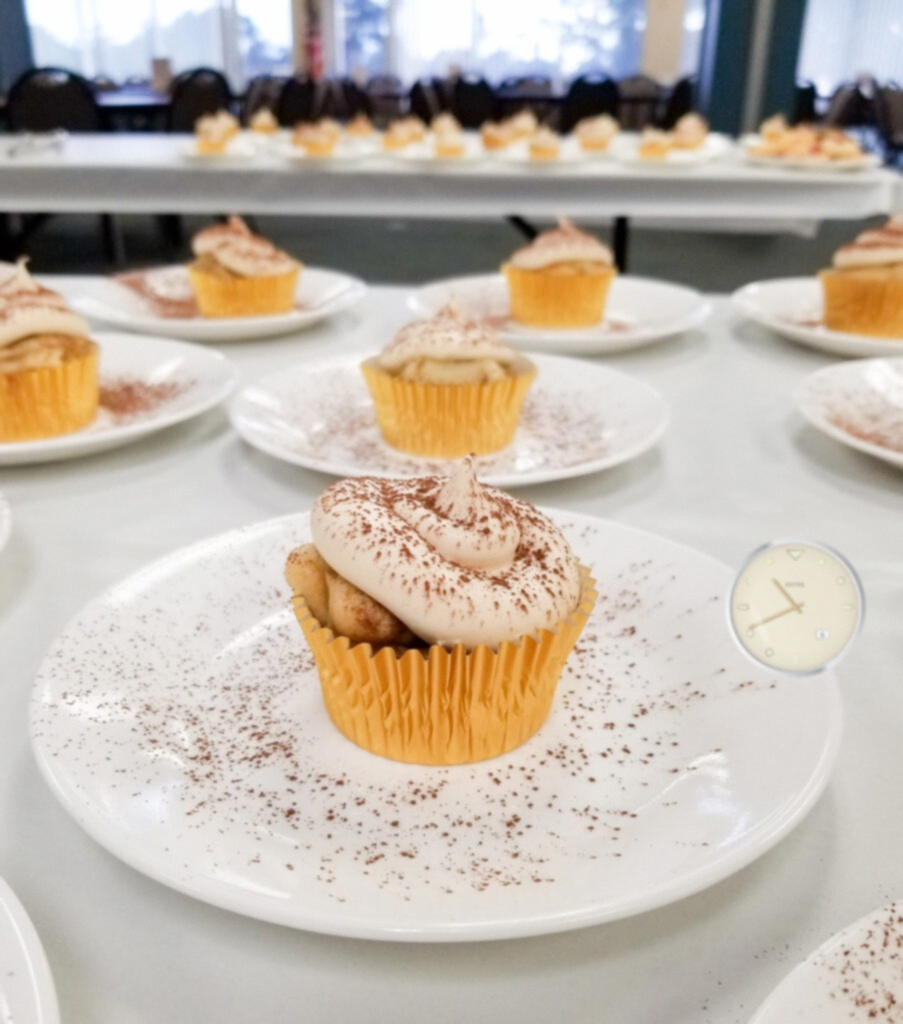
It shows 10.41
